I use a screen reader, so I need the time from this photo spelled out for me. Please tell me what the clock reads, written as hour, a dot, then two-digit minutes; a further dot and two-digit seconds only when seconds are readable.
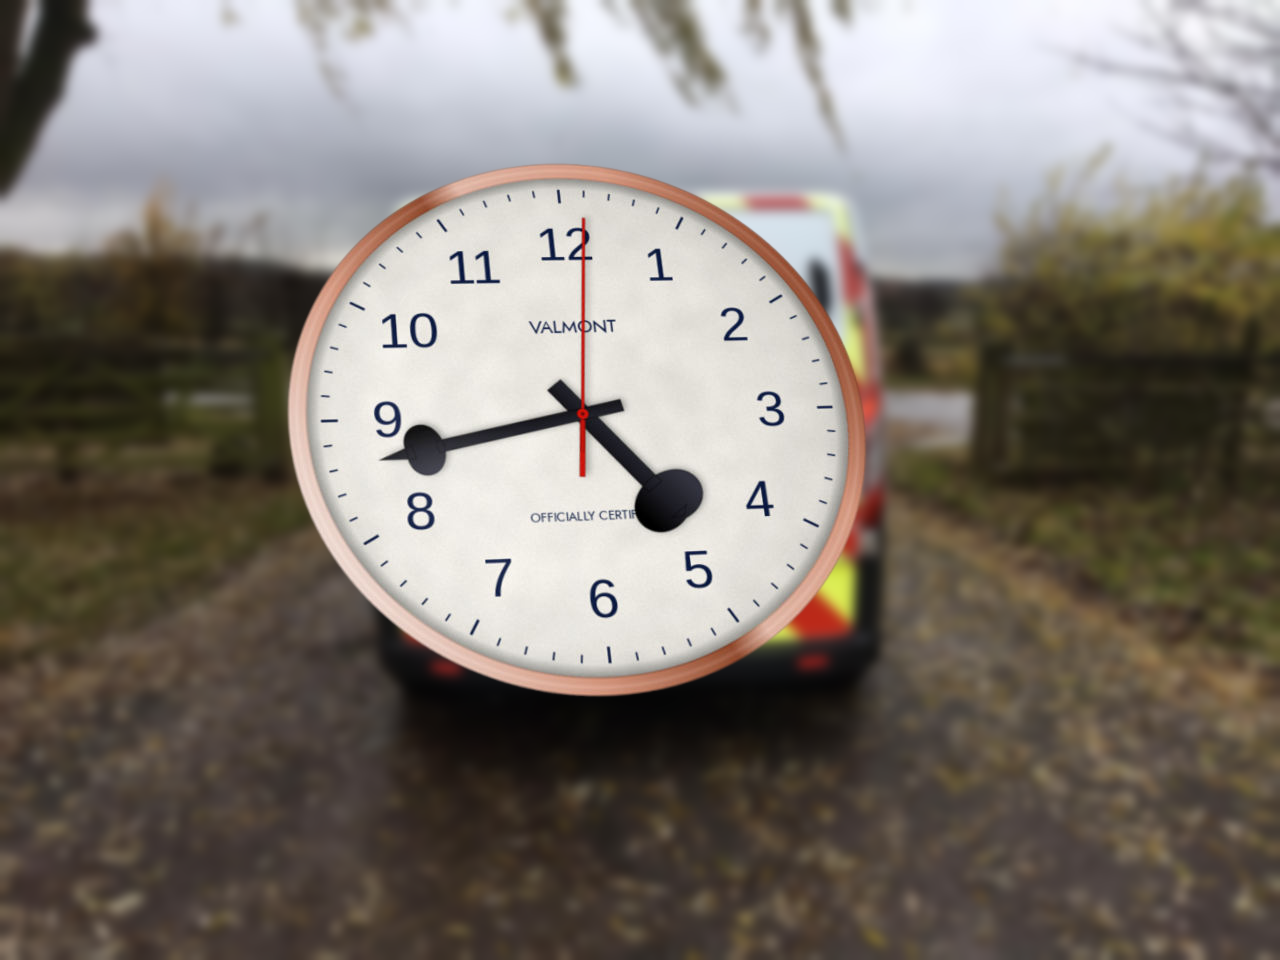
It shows 4.43.01
